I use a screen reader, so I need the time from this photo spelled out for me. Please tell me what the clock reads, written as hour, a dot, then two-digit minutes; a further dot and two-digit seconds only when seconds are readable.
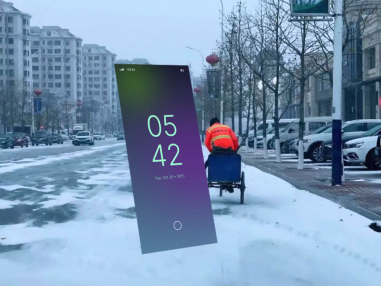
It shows 5.42
